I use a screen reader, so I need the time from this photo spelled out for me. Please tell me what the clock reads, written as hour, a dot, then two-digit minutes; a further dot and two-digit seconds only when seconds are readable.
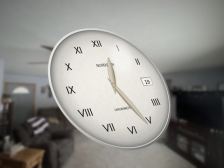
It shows 12.26
